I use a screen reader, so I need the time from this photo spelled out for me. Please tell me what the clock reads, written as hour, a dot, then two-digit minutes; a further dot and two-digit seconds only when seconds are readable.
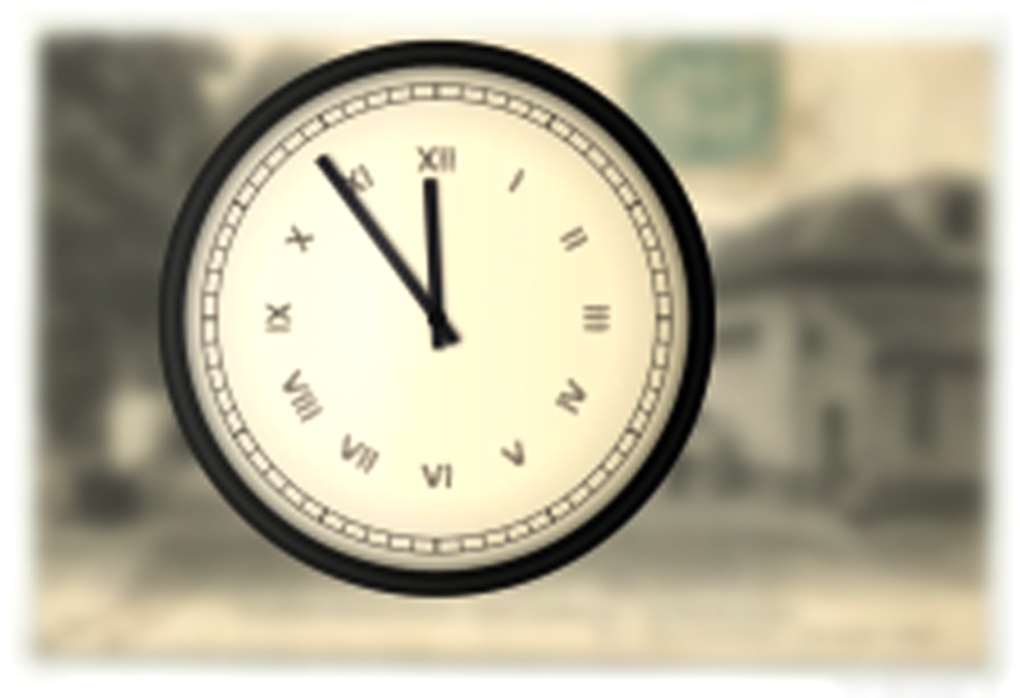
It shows 11.54
